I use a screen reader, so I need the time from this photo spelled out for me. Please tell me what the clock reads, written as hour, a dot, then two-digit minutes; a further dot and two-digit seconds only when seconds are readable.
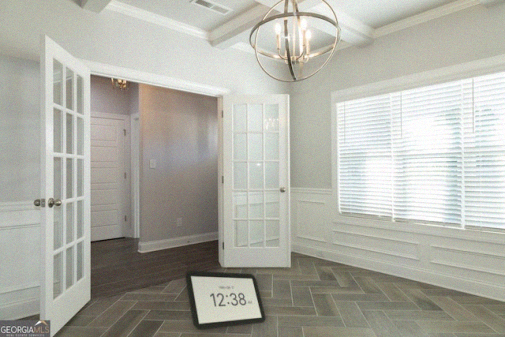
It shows 12.38
